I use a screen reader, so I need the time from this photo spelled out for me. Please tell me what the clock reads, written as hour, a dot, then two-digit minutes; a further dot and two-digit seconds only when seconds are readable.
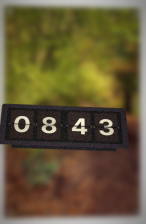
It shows 8.43
